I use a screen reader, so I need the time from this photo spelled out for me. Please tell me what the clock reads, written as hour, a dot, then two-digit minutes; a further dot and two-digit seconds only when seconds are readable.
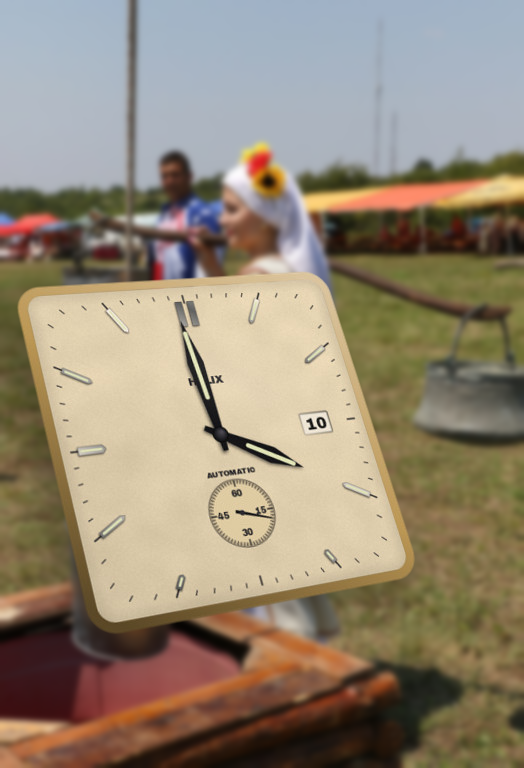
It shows 3.59.18
